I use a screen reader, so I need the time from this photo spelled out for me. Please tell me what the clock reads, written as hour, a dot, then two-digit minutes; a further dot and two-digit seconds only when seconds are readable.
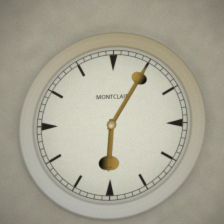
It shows 6.05
